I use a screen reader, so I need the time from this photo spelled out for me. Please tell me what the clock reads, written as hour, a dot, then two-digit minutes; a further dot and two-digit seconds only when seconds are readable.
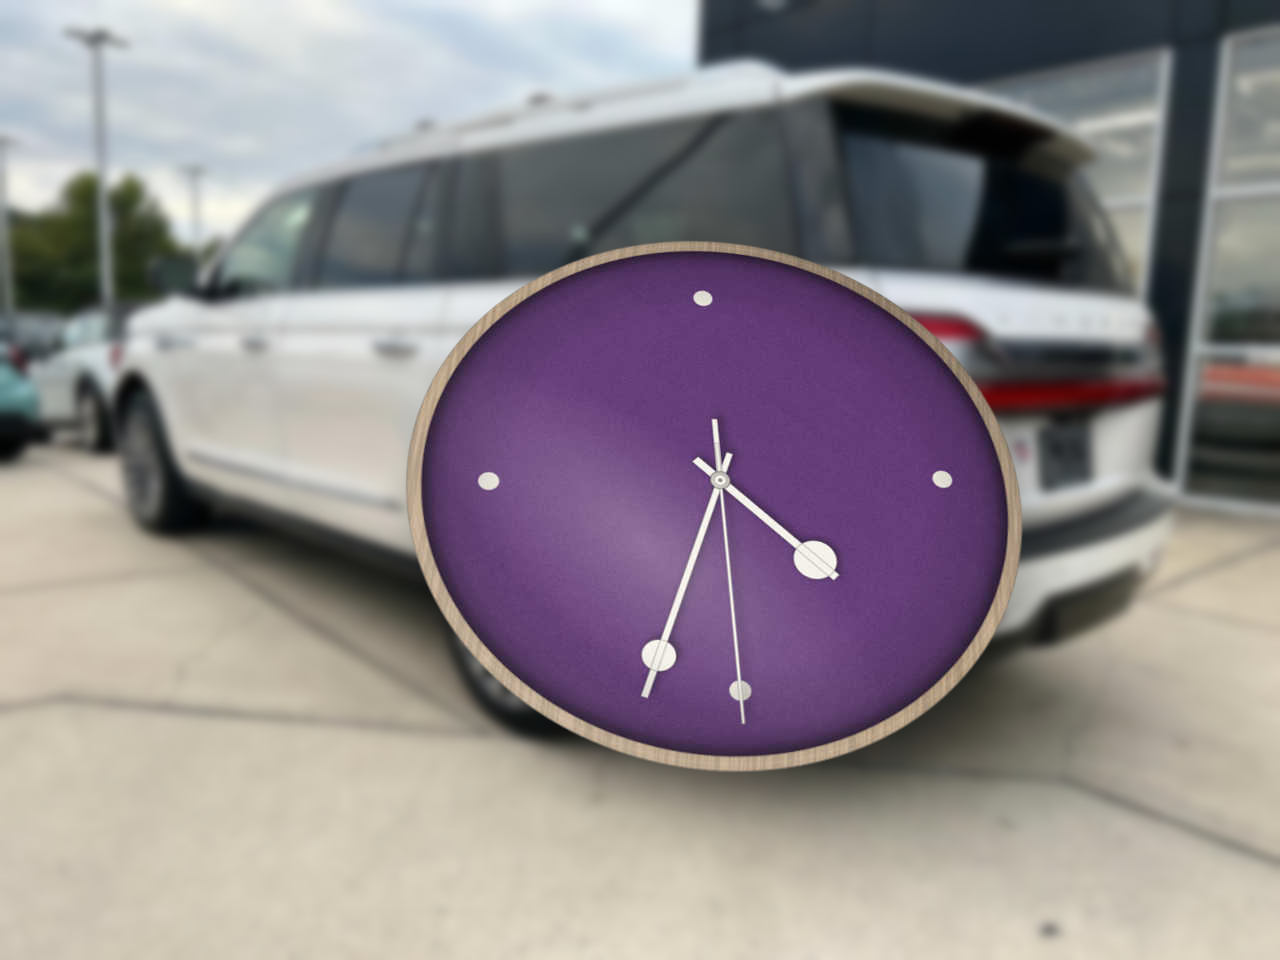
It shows 4.33.30
